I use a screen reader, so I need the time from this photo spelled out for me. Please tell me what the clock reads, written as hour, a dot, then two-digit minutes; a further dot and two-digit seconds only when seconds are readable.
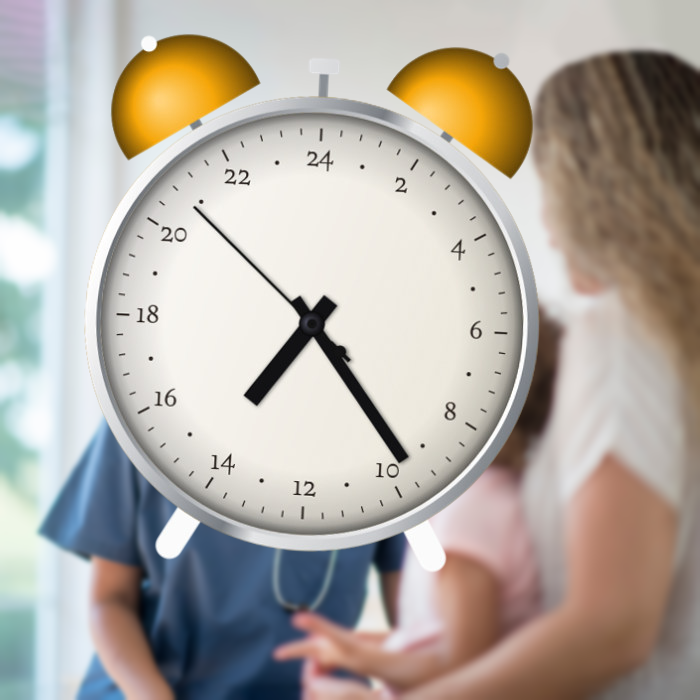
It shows 14.23.52
